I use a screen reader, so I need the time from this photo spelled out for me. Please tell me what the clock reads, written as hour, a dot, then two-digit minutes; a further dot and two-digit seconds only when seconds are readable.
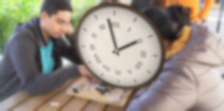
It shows 1.58
